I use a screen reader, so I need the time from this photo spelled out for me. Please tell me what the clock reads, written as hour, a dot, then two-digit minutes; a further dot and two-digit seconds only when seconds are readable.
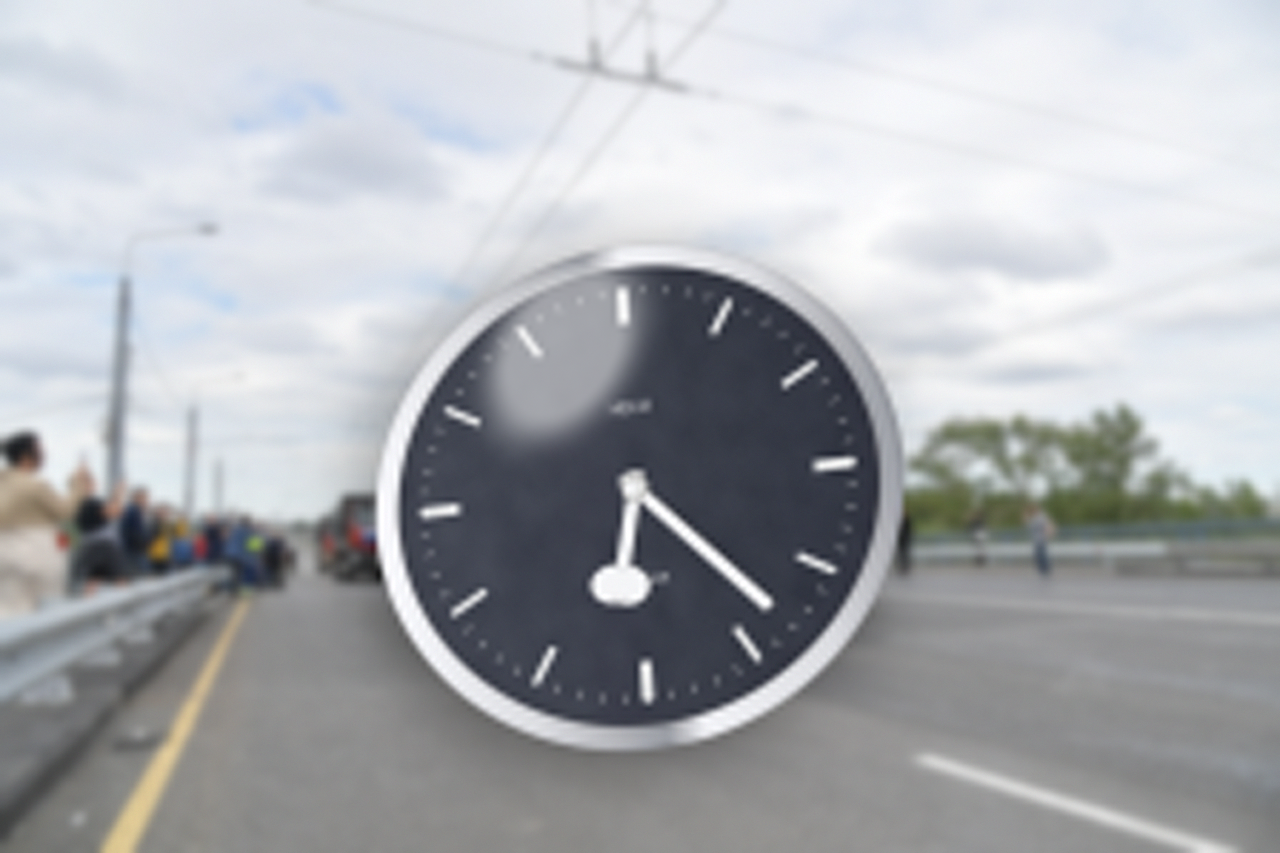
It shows 6.23
